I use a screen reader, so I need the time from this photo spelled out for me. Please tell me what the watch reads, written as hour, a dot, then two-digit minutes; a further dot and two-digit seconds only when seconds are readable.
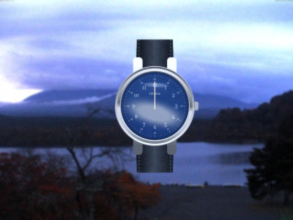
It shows 12.00
